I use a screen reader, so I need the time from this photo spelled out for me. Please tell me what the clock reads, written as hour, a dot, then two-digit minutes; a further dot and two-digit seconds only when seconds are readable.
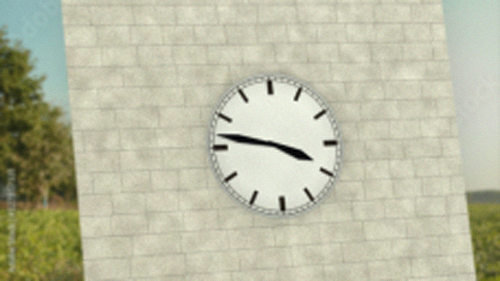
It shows 3.47
